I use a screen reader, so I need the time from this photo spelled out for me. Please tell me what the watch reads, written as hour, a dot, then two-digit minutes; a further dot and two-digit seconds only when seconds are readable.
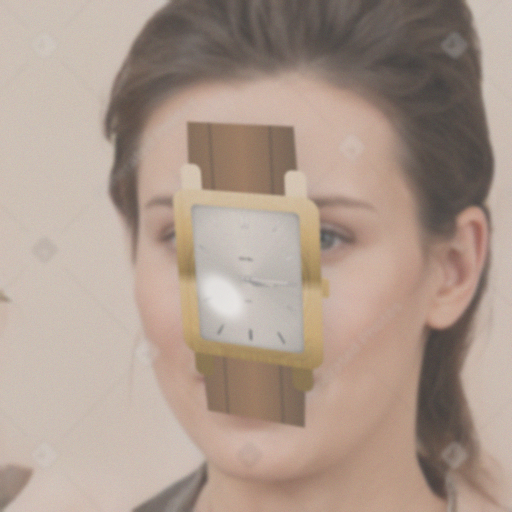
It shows 3.15
